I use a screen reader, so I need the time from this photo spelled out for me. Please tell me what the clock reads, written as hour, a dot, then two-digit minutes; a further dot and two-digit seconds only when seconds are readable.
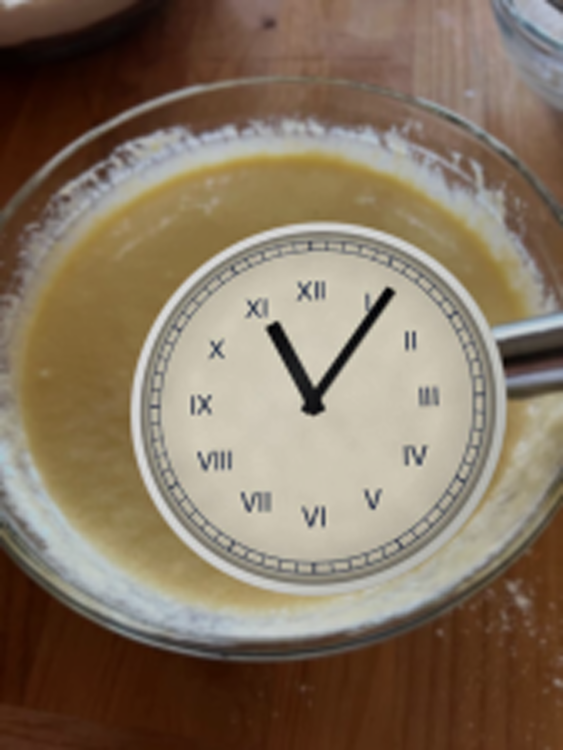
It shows 11.06
